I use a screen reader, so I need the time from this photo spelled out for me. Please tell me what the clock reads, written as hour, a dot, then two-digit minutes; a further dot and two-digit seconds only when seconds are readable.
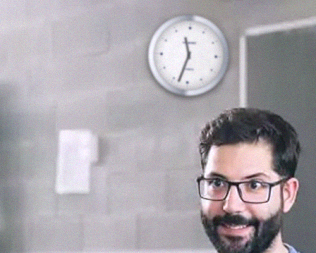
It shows 11.33
